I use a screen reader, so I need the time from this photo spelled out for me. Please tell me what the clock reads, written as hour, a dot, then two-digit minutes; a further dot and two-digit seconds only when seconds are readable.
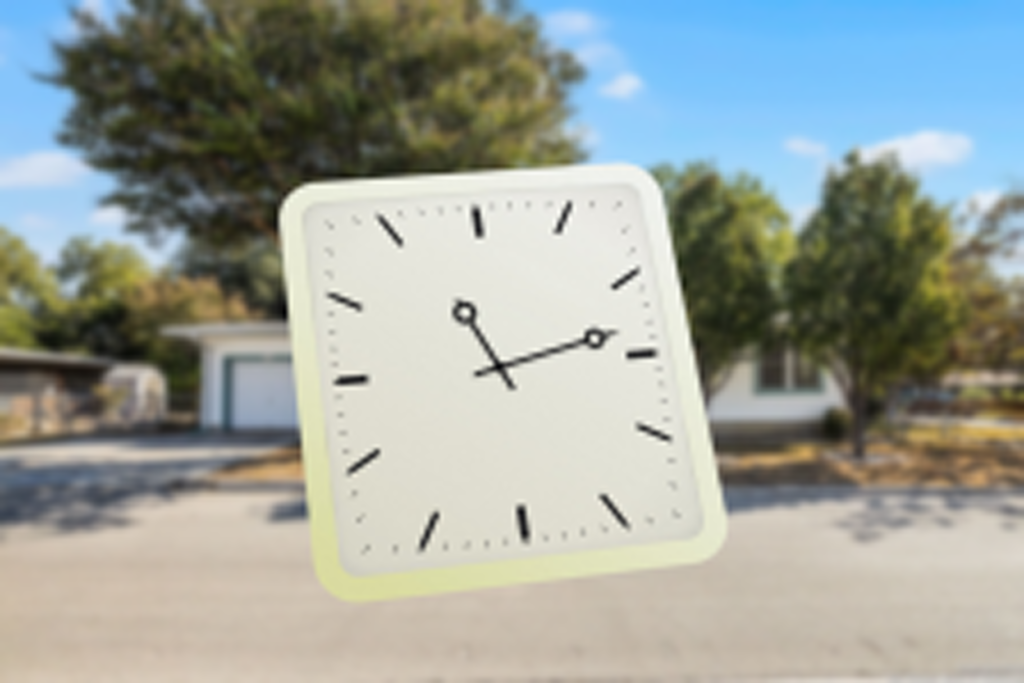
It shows 11.13
